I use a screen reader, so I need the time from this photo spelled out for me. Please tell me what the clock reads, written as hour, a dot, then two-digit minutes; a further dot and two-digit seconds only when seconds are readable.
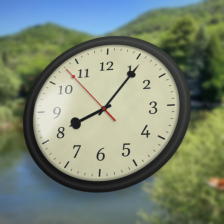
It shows 8.05.53
